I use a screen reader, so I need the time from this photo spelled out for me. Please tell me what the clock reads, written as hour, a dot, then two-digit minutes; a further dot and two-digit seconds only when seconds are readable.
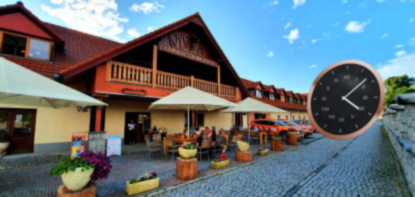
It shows 4.08
